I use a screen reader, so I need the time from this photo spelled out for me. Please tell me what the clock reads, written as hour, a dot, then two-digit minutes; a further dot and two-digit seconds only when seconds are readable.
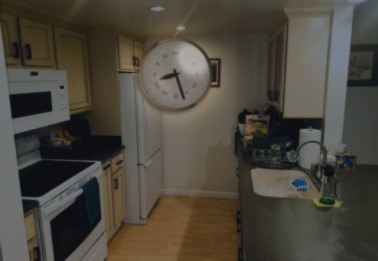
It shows 8.27
